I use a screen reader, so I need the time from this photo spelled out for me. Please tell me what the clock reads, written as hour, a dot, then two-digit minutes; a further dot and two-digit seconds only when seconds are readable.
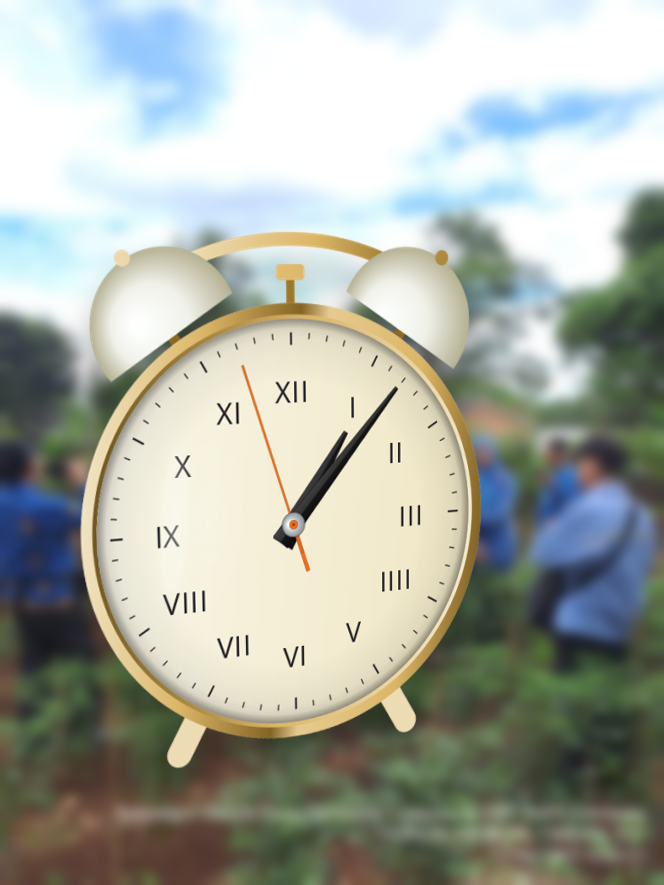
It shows 1.06.57
